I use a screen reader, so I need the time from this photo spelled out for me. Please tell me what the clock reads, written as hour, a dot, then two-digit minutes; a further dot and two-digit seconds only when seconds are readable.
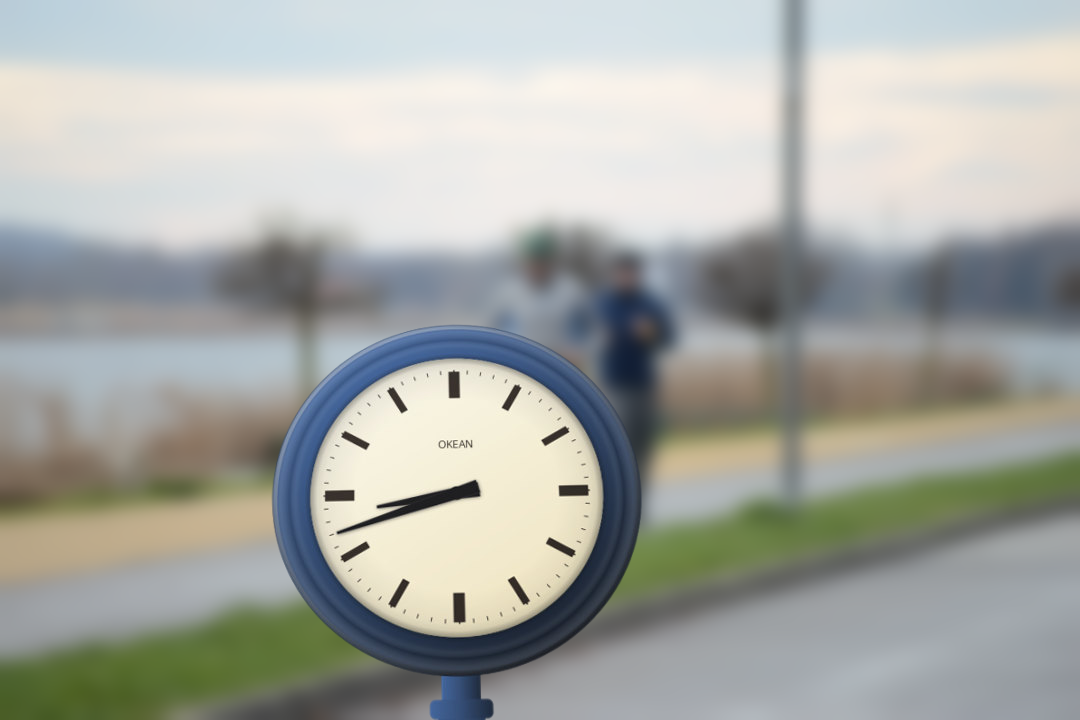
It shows 8.42
